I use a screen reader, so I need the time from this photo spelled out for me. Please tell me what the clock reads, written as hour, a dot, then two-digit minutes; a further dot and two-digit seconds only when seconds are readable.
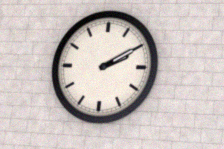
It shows 2.10
